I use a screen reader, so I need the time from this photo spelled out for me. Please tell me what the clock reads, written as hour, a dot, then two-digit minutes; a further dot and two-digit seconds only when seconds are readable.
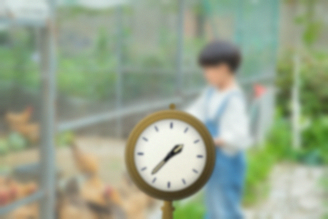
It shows 1.37
